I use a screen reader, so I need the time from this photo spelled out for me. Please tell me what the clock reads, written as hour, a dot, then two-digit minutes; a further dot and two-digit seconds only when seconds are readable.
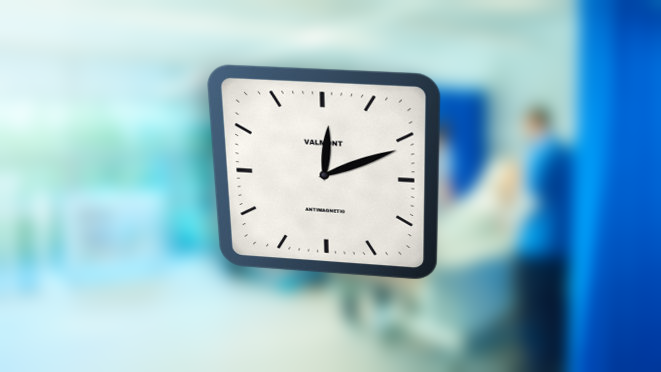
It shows 12.11
